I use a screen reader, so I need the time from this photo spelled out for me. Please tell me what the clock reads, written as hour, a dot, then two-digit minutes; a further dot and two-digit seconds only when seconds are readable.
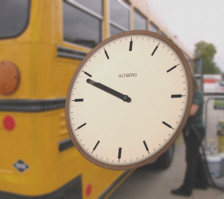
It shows 9.49
